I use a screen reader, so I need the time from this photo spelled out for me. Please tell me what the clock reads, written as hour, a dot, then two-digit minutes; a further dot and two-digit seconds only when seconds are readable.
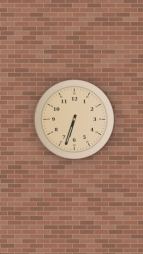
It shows 6.33
